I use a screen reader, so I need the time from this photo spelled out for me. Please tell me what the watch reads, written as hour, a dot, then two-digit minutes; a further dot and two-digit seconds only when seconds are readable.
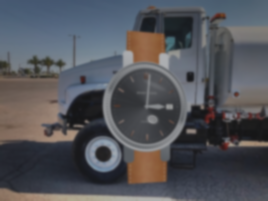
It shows 3.01
